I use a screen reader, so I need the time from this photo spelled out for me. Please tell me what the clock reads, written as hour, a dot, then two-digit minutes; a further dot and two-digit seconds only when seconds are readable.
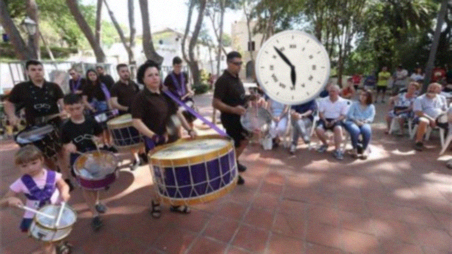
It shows 5.53
